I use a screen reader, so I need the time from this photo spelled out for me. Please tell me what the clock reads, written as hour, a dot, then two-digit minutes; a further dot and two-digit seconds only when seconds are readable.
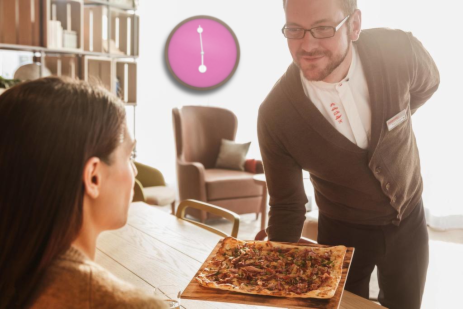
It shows 5.59
